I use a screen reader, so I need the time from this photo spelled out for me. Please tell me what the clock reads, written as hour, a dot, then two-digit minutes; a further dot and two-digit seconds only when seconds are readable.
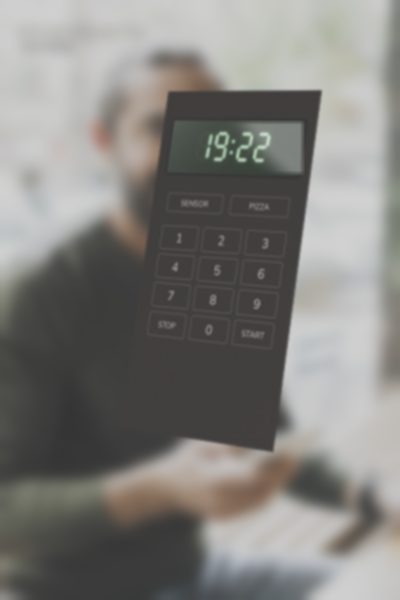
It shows 19.22
